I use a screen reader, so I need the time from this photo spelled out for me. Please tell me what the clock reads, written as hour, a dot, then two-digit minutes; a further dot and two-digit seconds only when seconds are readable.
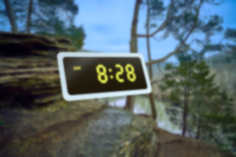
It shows 8.28
